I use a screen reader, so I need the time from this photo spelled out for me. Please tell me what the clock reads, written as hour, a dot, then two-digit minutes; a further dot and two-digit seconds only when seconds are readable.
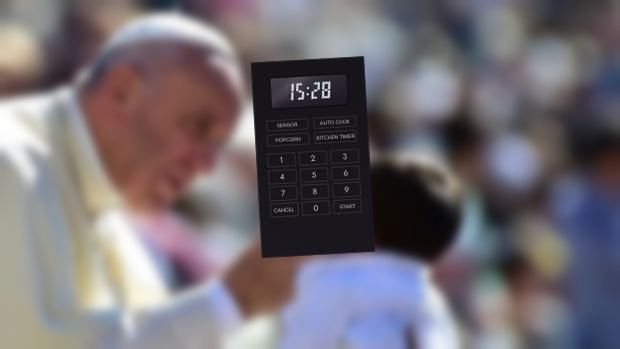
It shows 15.28
